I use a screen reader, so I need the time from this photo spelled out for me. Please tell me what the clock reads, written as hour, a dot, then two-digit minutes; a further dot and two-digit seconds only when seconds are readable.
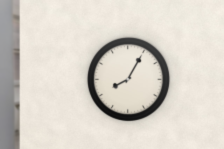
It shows 8.05
